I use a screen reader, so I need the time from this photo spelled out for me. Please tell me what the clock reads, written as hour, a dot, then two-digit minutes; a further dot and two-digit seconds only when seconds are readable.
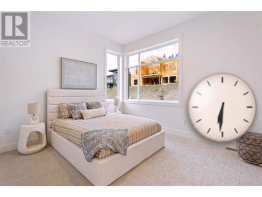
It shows 6.31
